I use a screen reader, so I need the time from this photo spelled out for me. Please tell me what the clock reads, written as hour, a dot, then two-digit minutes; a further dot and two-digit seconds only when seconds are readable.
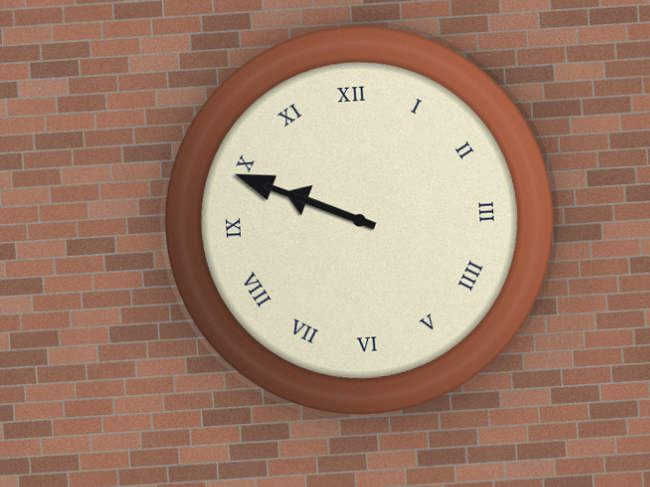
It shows 9.49
